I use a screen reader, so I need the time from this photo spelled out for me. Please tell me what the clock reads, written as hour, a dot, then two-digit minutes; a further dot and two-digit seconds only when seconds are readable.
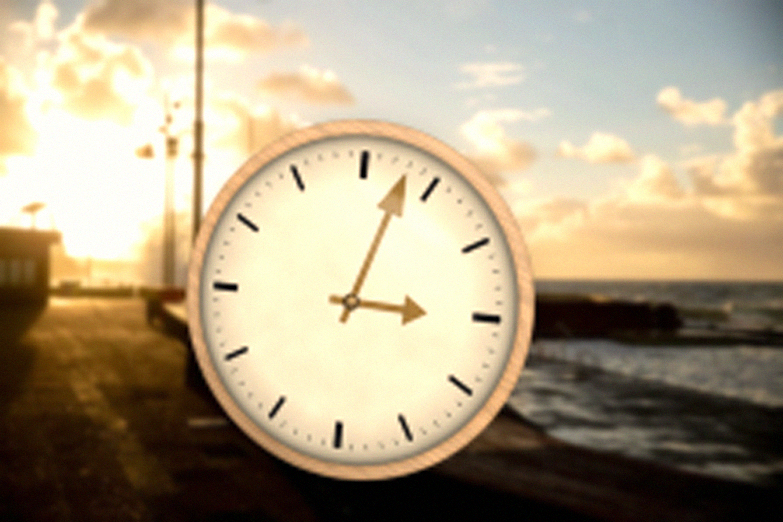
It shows 3.03
